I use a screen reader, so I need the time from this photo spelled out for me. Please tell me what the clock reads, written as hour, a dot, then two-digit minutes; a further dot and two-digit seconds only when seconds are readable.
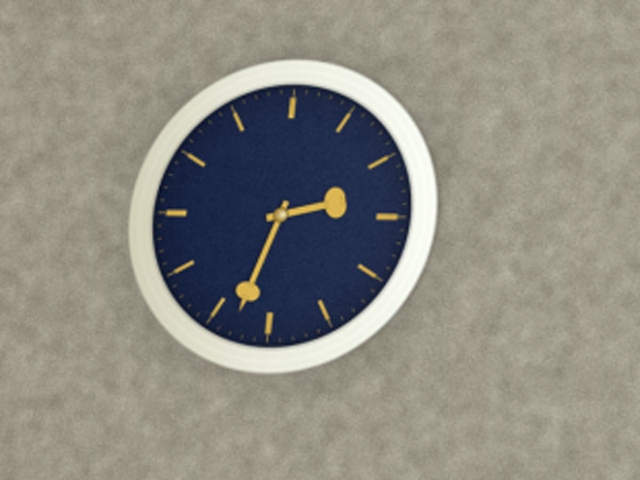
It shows 2.33
